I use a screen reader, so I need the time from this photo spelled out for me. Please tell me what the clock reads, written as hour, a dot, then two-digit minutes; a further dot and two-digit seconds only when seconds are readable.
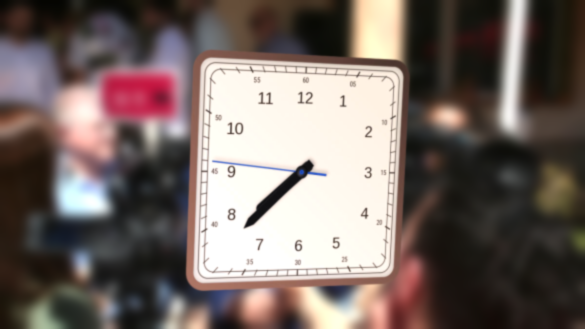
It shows 7.37.46
